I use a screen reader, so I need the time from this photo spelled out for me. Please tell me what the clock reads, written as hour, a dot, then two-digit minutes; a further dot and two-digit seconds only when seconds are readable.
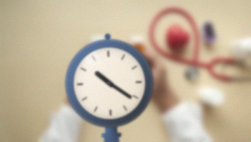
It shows 10.21
